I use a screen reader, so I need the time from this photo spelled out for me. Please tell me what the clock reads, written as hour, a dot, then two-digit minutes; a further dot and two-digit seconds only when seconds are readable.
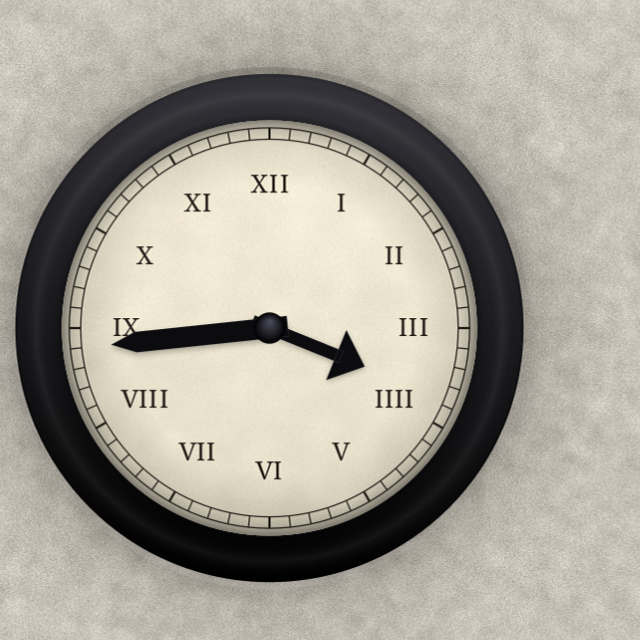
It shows 3.44
